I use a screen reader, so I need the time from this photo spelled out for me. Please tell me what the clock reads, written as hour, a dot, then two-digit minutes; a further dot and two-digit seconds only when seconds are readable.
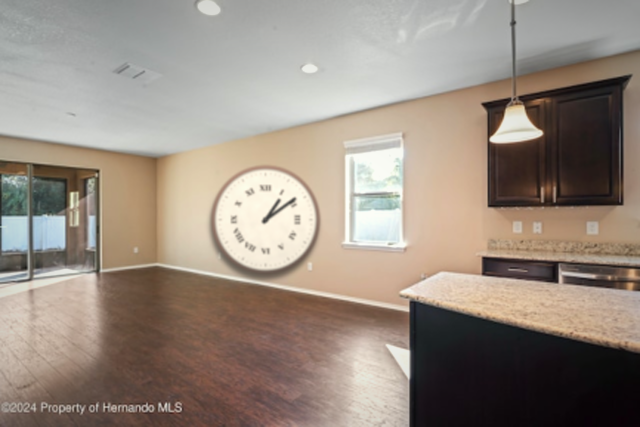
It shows 1.09
